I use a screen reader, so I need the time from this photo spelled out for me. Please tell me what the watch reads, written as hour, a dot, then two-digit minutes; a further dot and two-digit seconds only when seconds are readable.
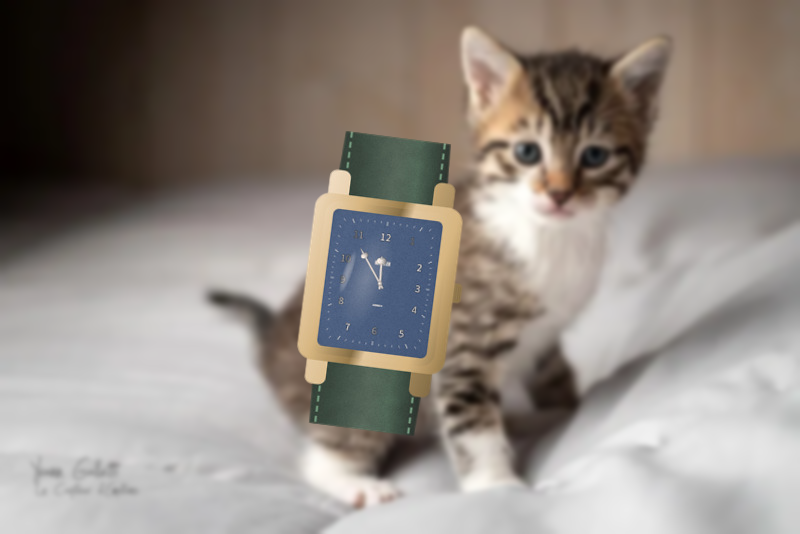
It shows 11.54
